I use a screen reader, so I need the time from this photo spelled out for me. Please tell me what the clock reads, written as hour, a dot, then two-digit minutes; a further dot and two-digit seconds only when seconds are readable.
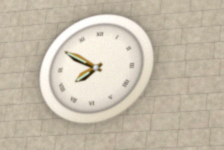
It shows 7.50
